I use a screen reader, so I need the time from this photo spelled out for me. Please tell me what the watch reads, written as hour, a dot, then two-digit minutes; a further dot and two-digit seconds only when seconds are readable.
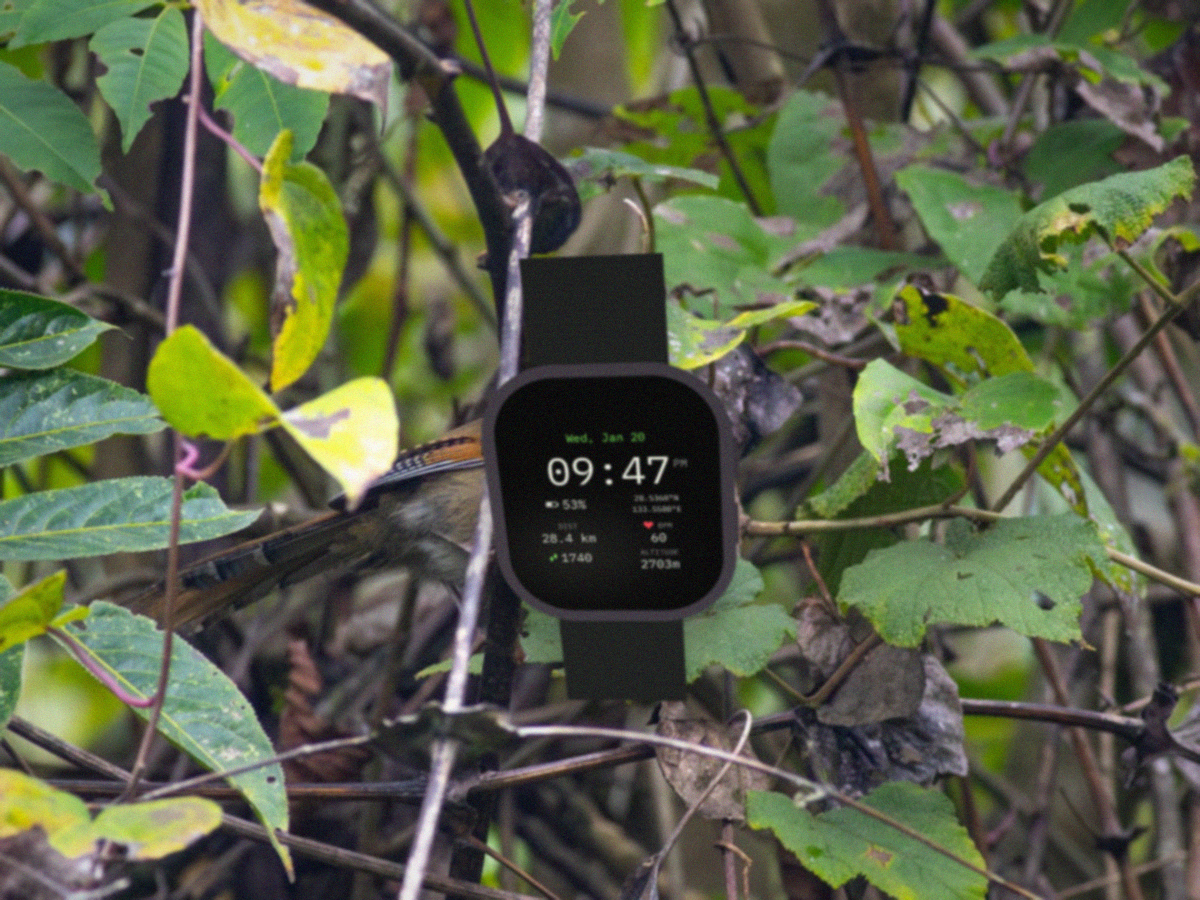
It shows 9.47
